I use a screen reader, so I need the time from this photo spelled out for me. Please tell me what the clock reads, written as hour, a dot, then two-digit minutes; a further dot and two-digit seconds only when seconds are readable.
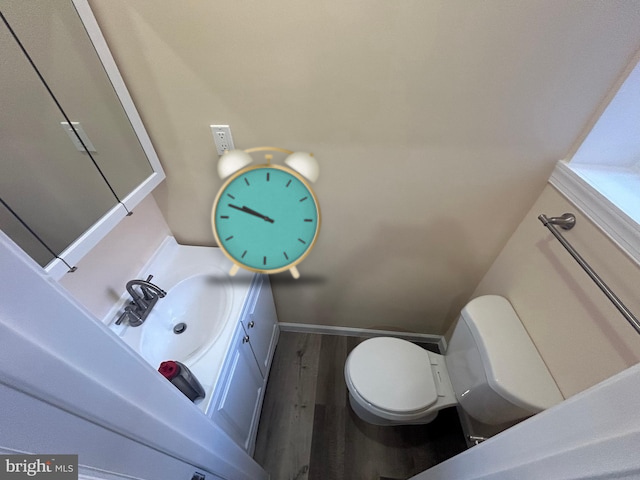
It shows 9.48
